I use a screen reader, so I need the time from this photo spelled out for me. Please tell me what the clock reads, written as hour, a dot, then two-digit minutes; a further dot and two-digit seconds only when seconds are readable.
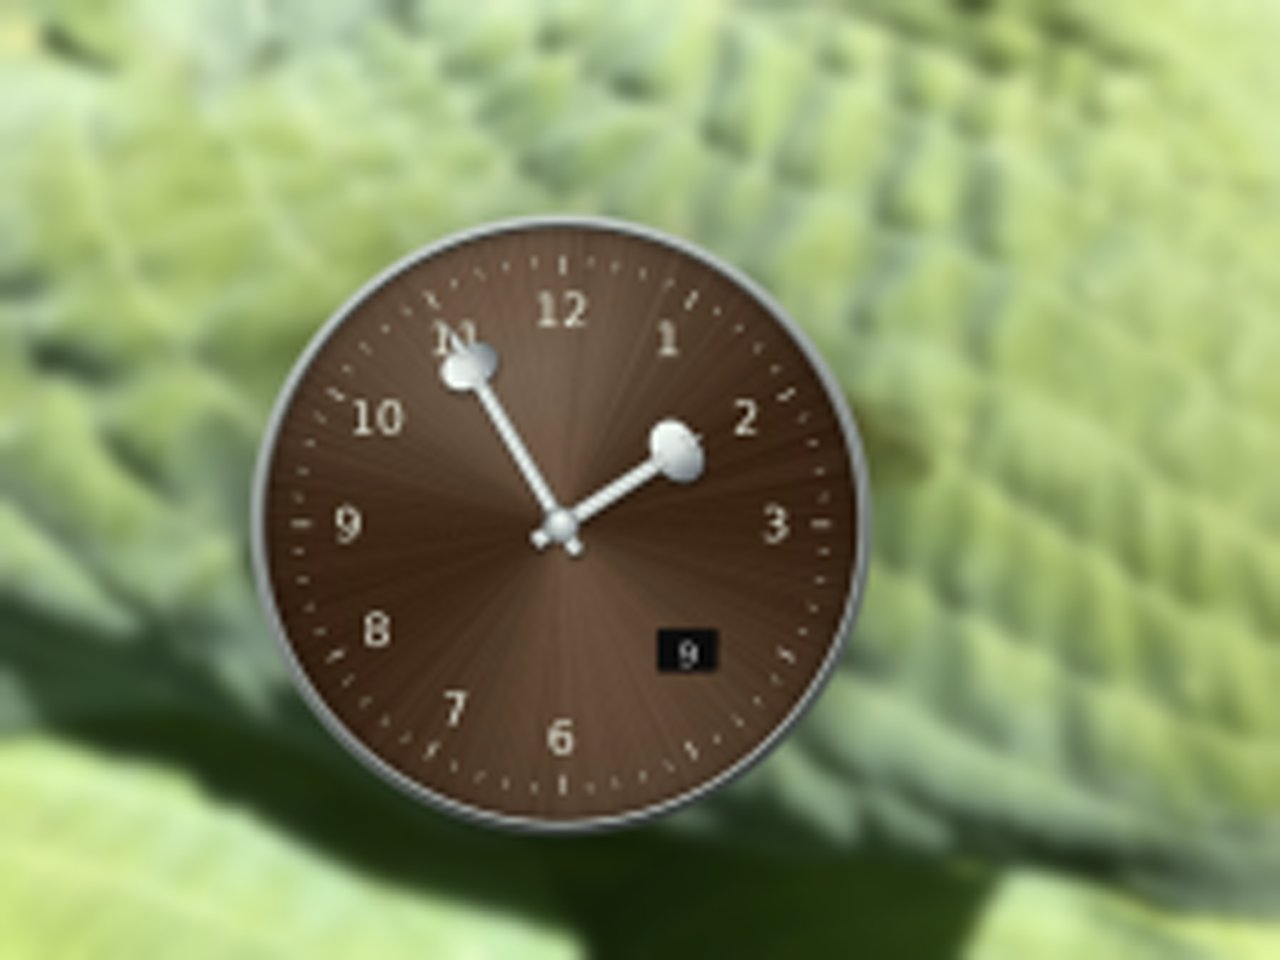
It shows 1.55
